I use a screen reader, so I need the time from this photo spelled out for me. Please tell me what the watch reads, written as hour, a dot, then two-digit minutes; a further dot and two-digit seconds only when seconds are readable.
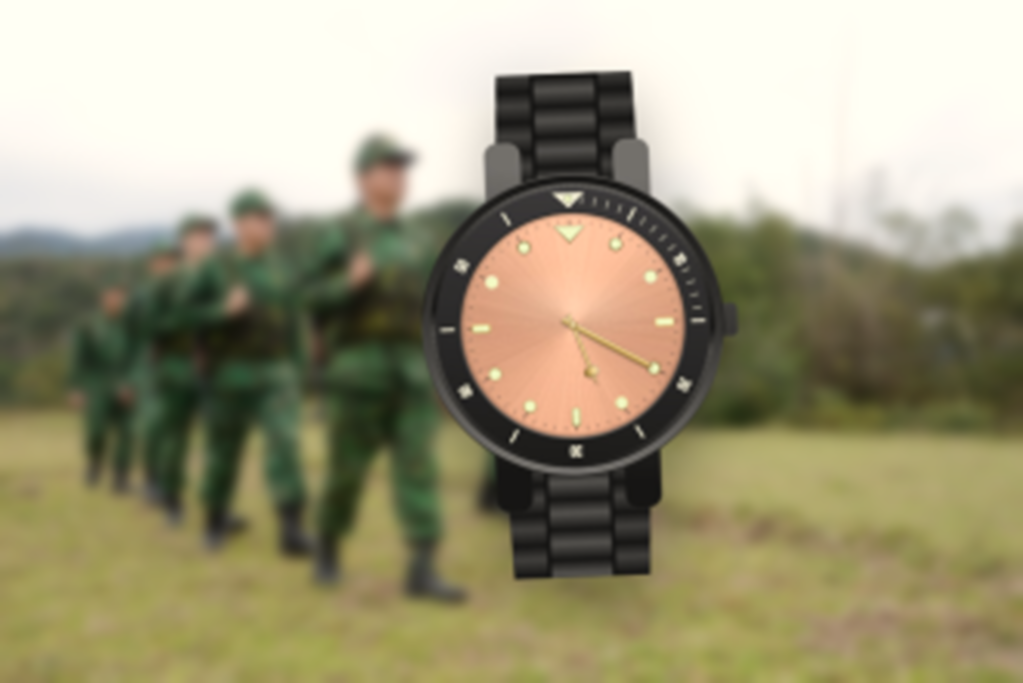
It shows 5.20
